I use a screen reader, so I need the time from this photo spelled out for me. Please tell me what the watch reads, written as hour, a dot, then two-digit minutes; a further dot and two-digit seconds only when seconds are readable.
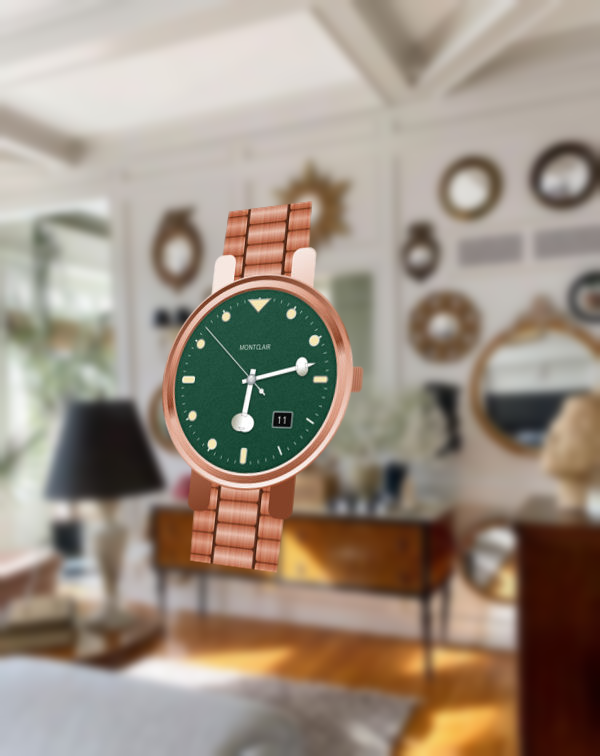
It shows 6.12.52
